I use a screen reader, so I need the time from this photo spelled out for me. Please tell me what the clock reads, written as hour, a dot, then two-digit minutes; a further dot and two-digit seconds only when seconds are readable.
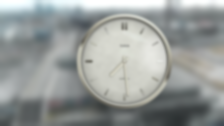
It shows 7.29
